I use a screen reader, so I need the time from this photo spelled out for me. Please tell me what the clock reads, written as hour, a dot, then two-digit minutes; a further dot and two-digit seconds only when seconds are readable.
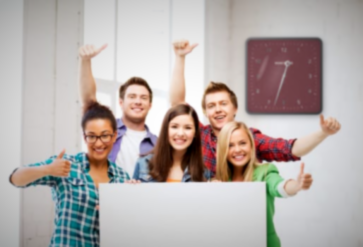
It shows 12.33
